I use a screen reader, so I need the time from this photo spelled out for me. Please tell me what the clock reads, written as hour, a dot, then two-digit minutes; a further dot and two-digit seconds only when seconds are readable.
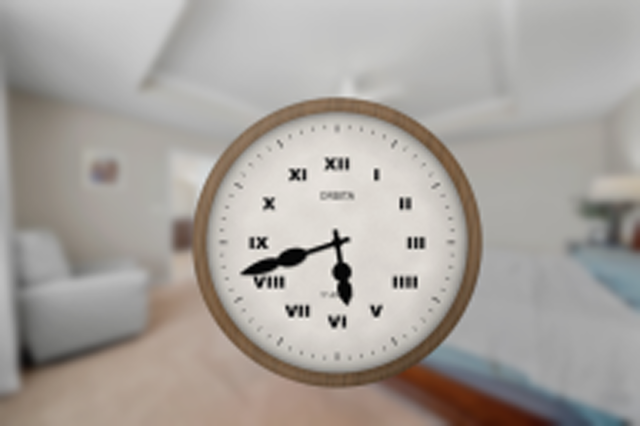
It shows 5.42
